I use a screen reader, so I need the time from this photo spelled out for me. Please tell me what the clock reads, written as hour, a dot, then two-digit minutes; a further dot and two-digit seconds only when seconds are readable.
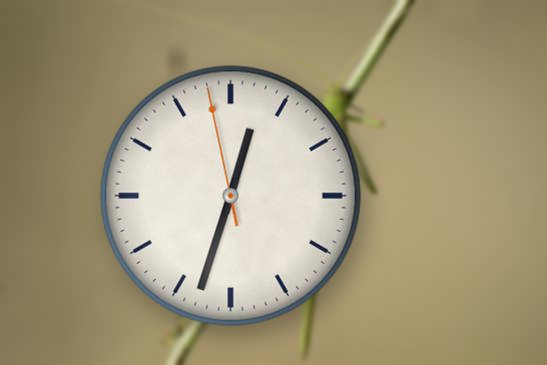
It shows 12.32.58
